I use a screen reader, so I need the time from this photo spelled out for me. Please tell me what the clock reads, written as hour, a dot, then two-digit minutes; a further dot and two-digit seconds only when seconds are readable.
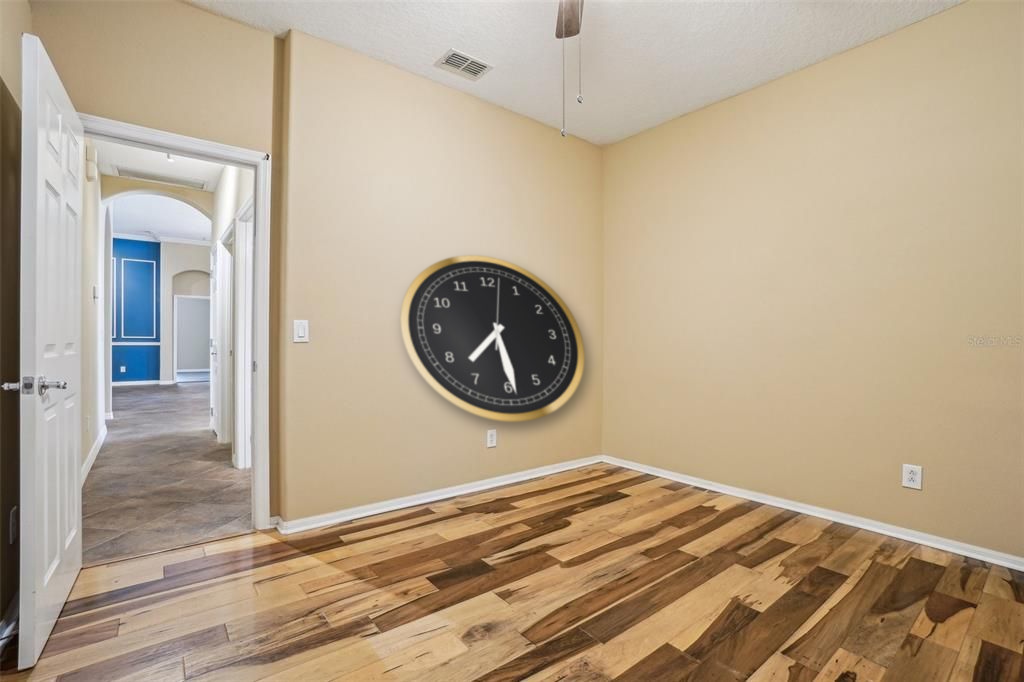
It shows 7.29.02
